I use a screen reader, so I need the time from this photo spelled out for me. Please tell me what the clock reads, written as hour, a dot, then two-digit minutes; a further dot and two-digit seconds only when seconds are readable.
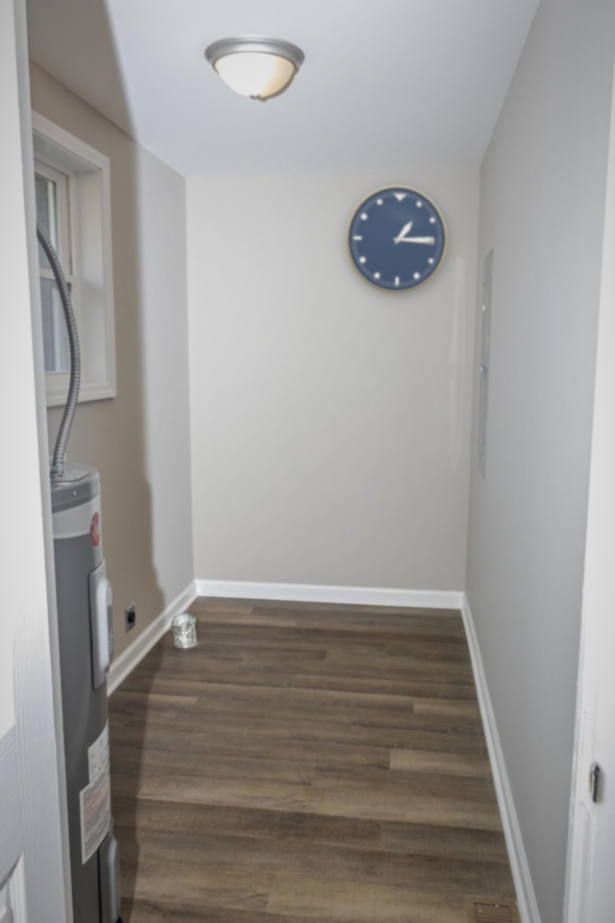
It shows 1.15
